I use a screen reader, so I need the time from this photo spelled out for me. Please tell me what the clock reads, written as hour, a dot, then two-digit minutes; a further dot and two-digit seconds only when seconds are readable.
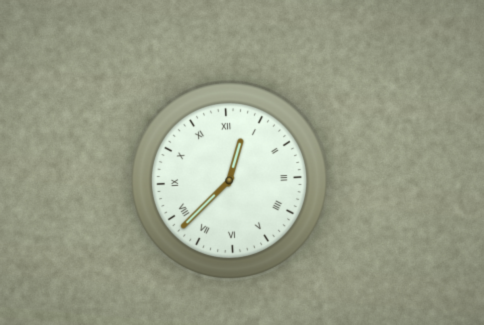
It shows 12.38
